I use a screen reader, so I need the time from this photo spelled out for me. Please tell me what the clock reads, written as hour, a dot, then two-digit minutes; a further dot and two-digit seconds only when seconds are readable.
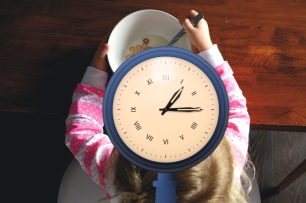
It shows 1.15
